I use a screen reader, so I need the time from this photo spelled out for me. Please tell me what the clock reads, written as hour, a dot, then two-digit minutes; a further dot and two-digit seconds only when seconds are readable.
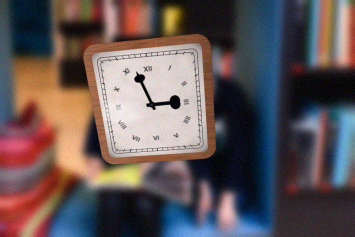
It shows 2.57
